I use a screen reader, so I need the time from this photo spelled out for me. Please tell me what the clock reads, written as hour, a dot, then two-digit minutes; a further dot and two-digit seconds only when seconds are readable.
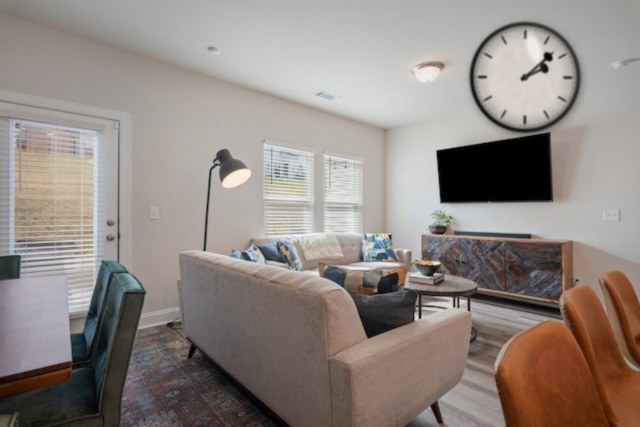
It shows 2.08
